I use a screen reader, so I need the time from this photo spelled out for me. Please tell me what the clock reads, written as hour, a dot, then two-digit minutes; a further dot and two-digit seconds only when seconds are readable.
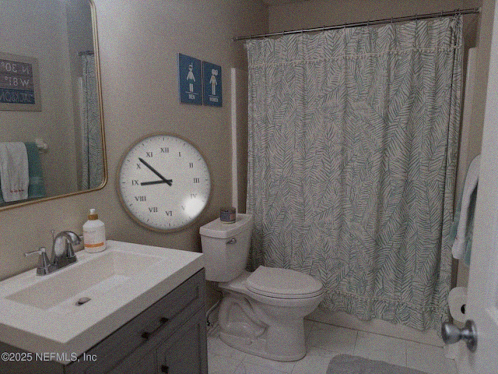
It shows 8.52
